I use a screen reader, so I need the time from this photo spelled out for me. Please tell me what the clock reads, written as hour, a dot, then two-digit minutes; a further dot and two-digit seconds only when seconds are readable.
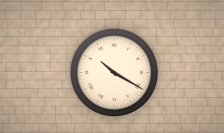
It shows 10.20
